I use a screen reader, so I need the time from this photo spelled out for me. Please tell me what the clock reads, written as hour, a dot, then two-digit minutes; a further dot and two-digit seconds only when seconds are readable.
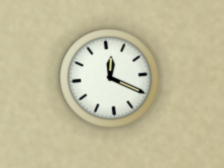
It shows 12.20
